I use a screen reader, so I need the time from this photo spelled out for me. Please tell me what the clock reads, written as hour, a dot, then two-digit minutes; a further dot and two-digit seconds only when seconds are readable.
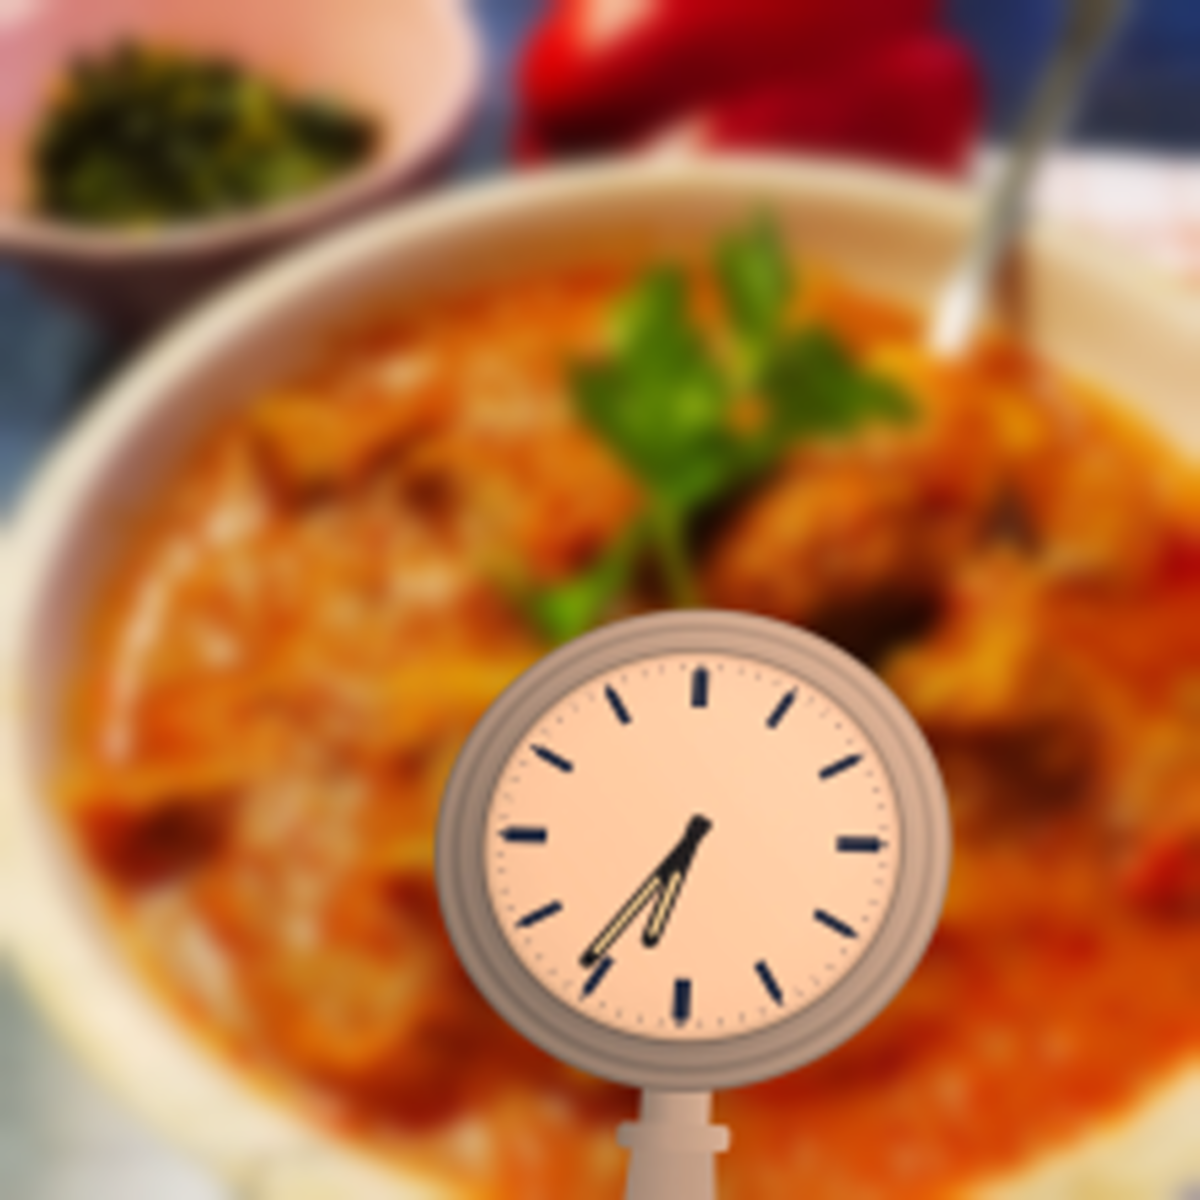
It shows 6.36
